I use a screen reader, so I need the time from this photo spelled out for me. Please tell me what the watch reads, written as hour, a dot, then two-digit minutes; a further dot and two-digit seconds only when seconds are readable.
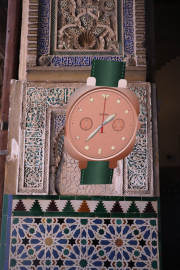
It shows 1.37
